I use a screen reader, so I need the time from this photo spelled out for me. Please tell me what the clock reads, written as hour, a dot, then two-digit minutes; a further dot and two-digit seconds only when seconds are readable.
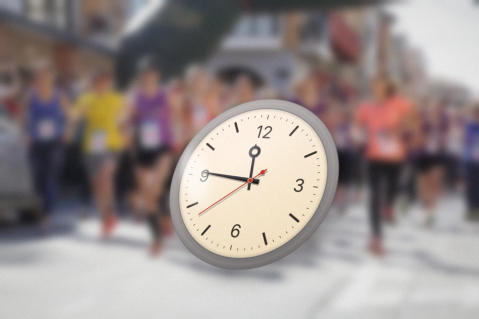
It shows 11.45.38
